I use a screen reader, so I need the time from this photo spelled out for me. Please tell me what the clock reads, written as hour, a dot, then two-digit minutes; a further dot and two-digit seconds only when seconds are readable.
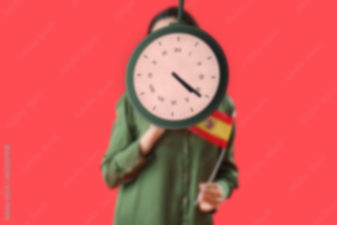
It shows 4.21
